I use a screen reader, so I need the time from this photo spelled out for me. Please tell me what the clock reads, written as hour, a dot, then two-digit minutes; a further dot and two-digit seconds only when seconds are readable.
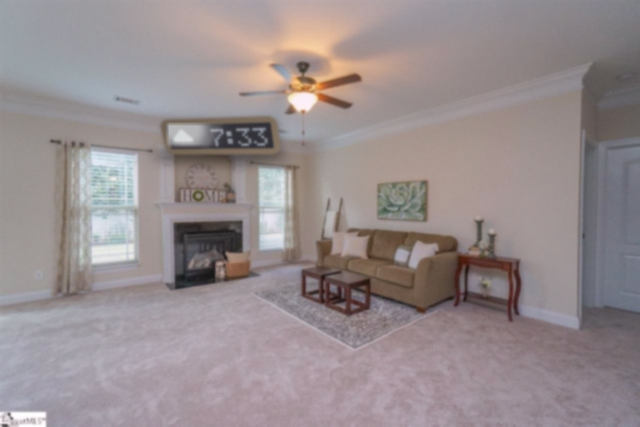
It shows 7.33
